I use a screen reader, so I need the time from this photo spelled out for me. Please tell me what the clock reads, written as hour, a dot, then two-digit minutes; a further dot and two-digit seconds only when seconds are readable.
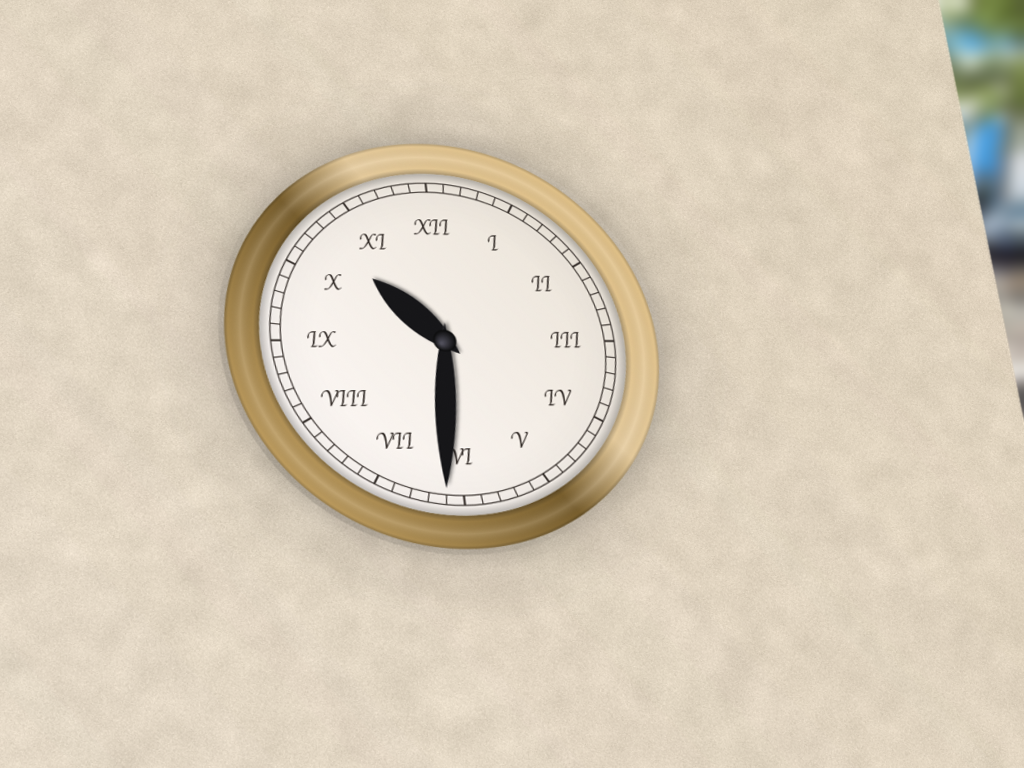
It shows 10.31
